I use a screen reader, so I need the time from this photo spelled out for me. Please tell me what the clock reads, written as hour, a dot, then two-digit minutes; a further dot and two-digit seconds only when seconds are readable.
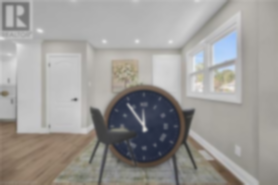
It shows 11.54
